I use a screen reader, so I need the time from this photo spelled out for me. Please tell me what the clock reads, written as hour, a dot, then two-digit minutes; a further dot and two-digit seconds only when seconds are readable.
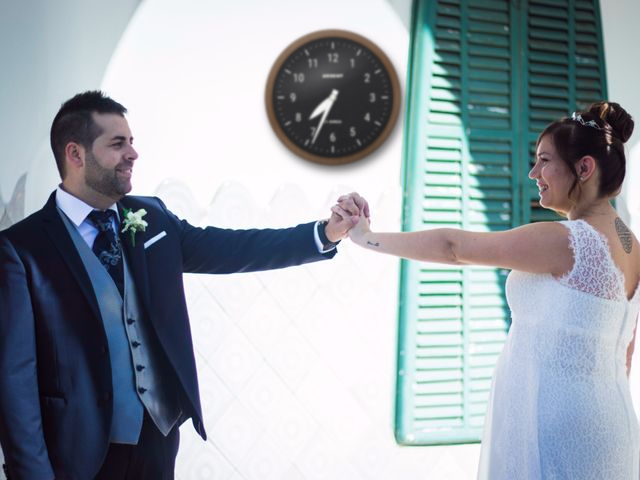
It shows 7.34
